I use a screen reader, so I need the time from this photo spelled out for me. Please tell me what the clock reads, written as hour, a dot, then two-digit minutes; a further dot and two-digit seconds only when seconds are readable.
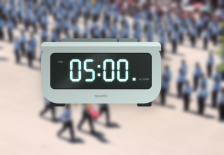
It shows 5.00
